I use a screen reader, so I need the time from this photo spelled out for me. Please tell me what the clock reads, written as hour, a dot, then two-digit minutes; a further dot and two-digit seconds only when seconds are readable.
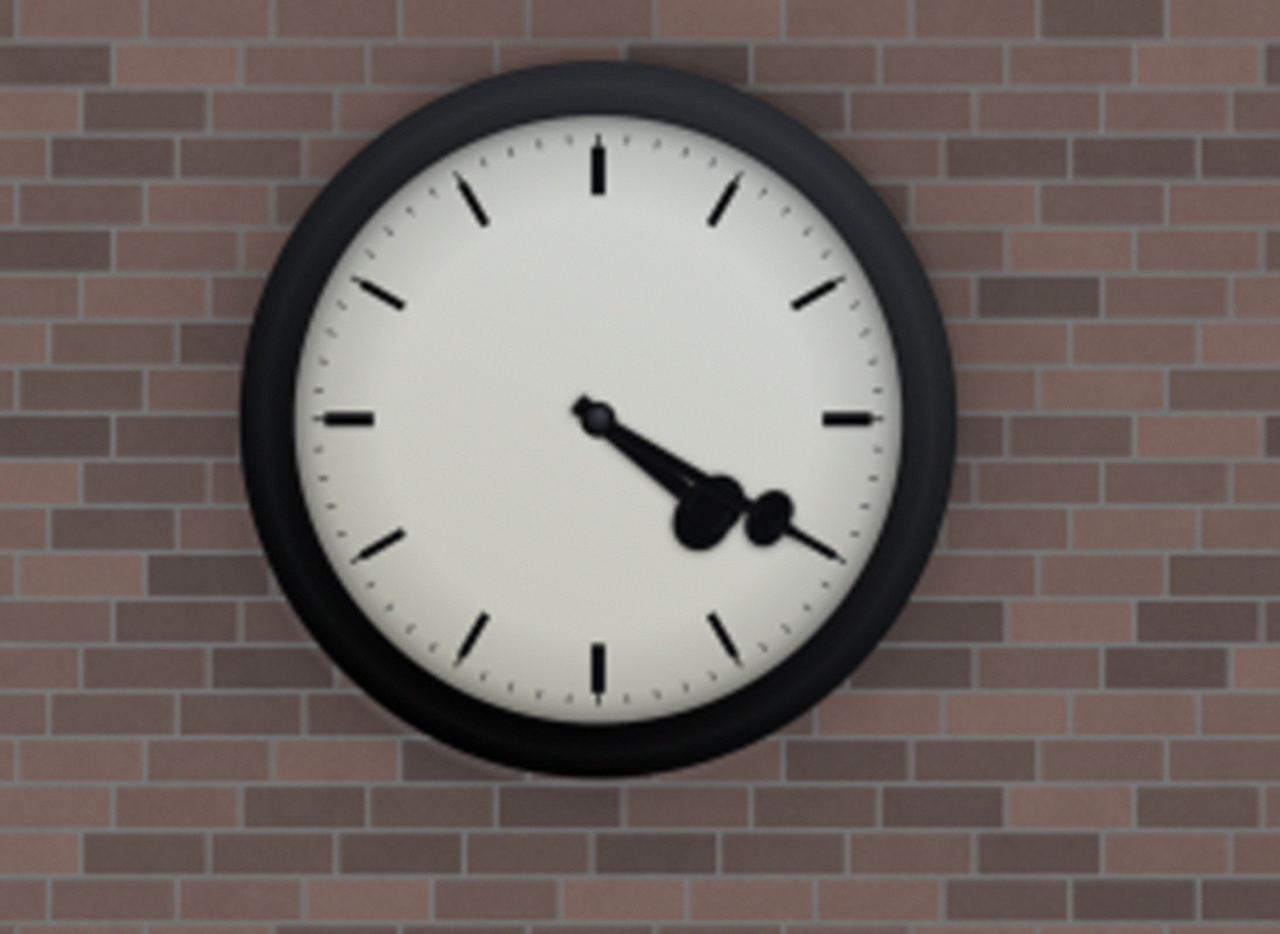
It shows 4.20
